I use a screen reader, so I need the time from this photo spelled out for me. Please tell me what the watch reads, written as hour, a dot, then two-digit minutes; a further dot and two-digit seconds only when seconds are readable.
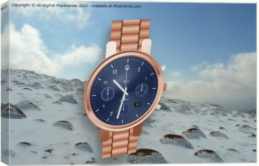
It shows 10.32
